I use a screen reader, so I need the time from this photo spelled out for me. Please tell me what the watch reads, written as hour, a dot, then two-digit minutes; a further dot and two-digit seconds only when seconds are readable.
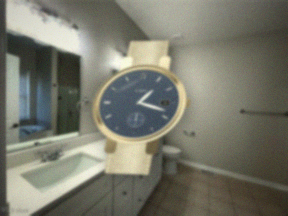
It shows 1.18
